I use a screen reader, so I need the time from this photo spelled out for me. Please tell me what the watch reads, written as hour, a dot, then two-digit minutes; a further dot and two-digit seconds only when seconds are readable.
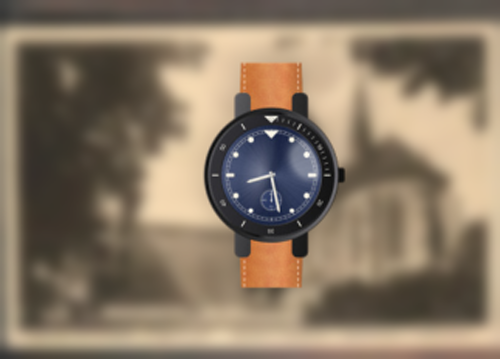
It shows 8.28
